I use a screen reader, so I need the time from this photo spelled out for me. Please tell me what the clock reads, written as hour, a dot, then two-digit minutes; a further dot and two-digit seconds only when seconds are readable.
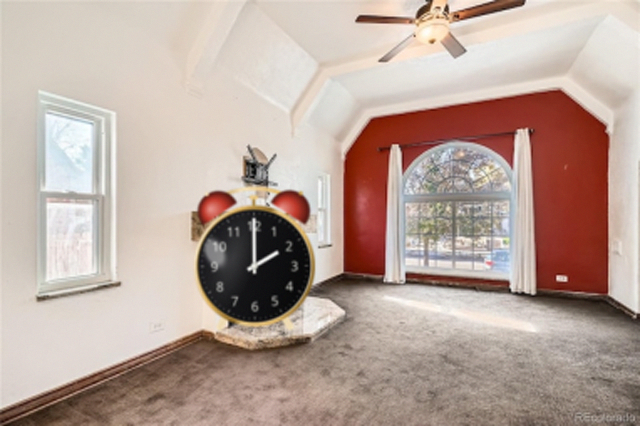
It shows 2.00
